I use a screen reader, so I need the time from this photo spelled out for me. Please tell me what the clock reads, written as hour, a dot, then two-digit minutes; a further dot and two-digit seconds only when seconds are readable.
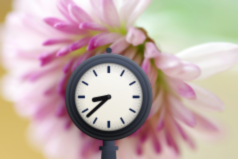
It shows 8.38
